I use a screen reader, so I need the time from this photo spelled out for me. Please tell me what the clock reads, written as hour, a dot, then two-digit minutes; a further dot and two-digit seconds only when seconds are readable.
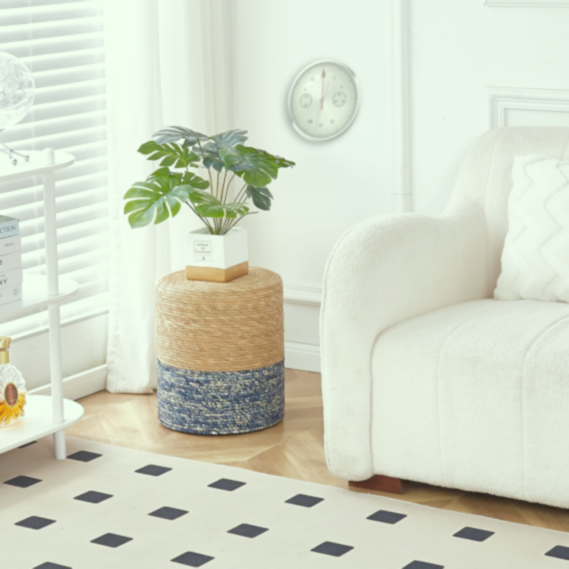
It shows 12.32
